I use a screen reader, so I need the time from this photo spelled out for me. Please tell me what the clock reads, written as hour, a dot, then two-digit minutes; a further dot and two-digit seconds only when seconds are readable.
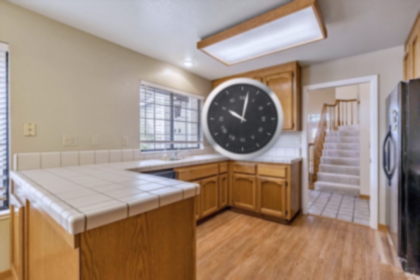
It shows 10.02
